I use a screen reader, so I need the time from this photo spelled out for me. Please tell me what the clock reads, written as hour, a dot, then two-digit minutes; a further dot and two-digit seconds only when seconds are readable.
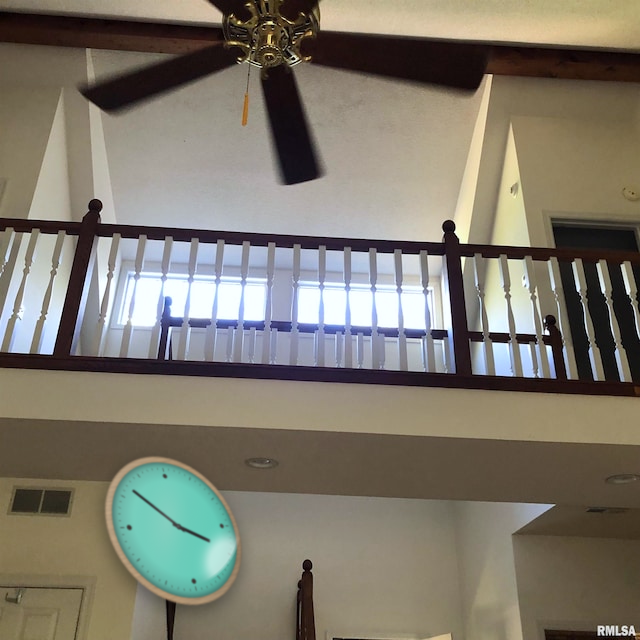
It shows 3.52
